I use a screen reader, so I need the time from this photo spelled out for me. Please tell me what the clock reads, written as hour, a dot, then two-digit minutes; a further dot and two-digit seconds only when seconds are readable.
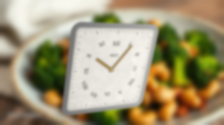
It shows 10.06
